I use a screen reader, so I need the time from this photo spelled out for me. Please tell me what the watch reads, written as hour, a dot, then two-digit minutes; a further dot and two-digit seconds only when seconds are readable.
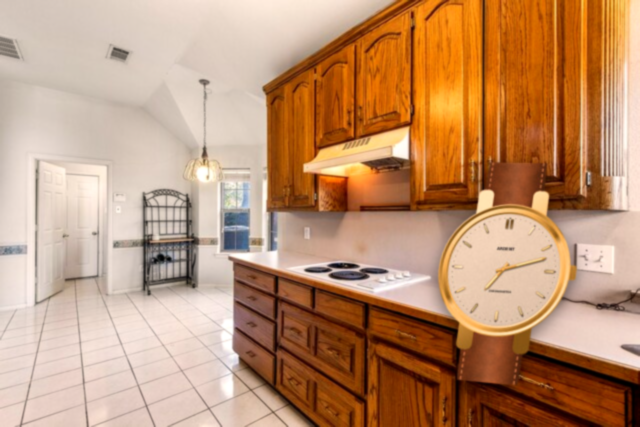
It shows 7.12
